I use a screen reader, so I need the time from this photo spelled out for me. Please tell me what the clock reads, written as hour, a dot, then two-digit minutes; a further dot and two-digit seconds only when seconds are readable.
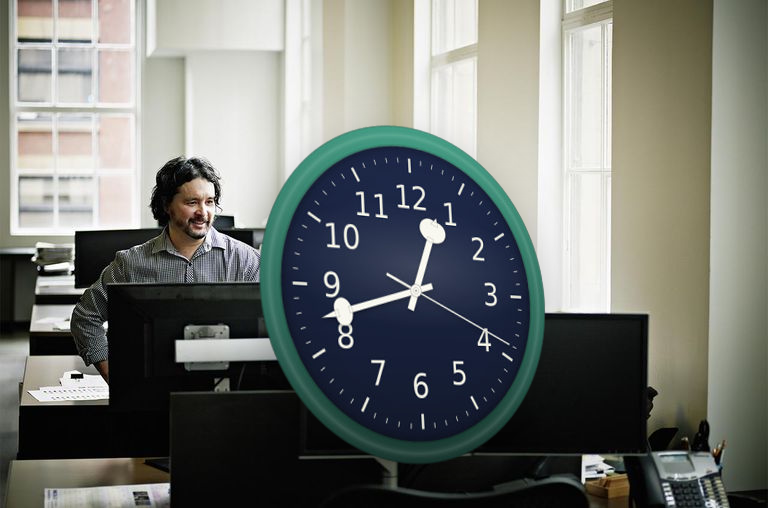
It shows 12.42.19
